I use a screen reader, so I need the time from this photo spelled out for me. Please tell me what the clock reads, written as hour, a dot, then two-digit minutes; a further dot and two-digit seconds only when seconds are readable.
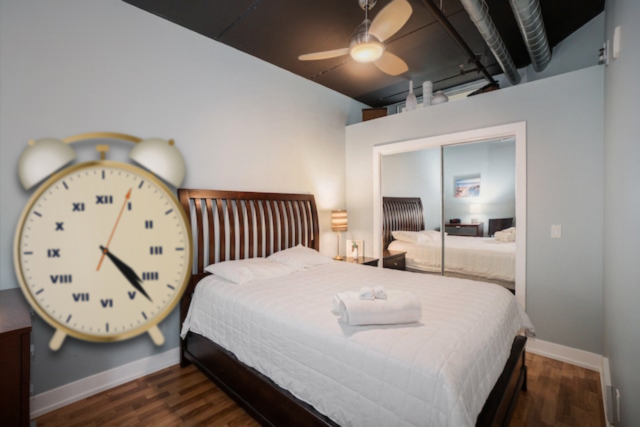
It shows 4.23.04
